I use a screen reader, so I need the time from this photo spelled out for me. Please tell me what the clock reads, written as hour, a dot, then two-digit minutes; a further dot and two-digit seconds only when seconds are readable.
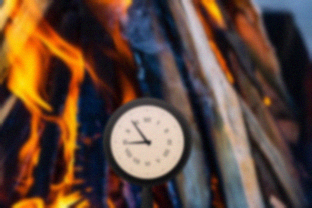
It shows 8.54
